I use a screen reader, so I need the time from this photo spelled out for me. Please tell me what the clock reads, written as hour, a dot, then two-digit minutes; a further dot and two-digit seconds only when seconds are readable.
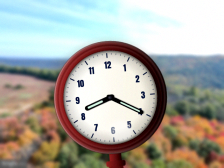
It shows 8.20
